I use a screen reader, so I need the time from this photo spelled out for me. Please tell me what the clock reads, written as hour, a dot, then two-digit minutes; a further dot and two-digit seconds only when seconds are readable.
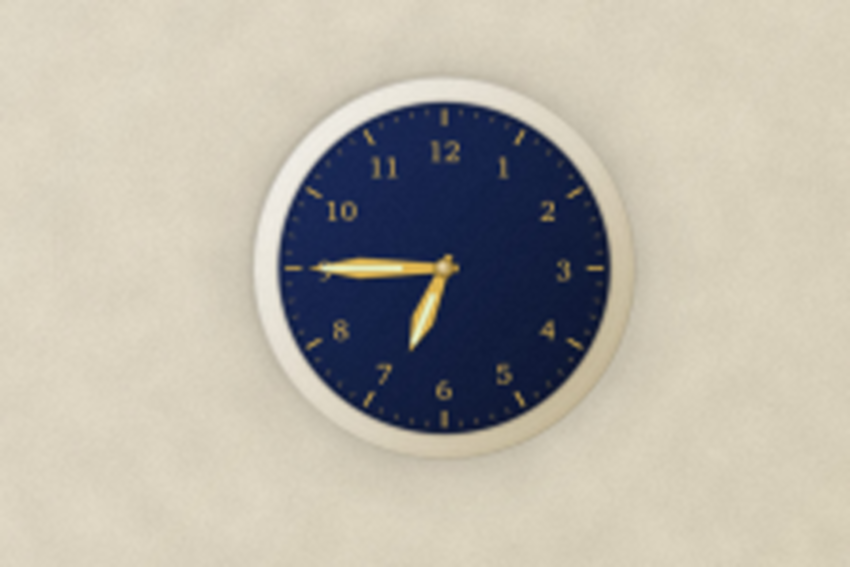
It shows 6.45
